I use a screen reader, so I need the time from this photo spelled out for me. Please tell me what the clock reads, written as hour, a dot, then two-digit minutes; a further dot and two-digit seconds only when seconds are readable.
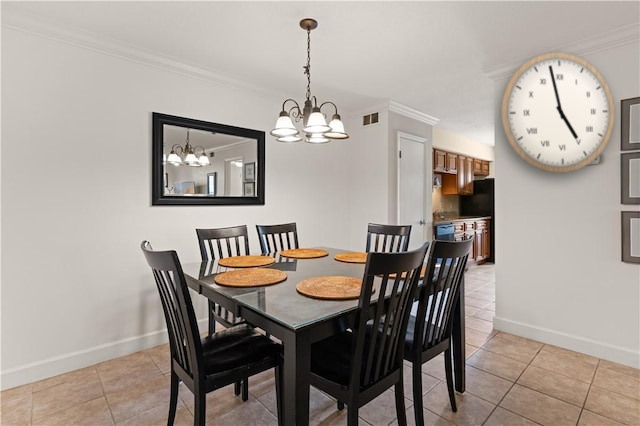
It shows 4.58
